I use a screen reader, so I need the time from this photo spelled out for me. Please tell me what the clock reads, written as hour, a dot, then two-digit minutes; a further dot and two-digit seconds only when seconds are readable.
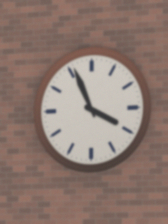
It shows 3.56
